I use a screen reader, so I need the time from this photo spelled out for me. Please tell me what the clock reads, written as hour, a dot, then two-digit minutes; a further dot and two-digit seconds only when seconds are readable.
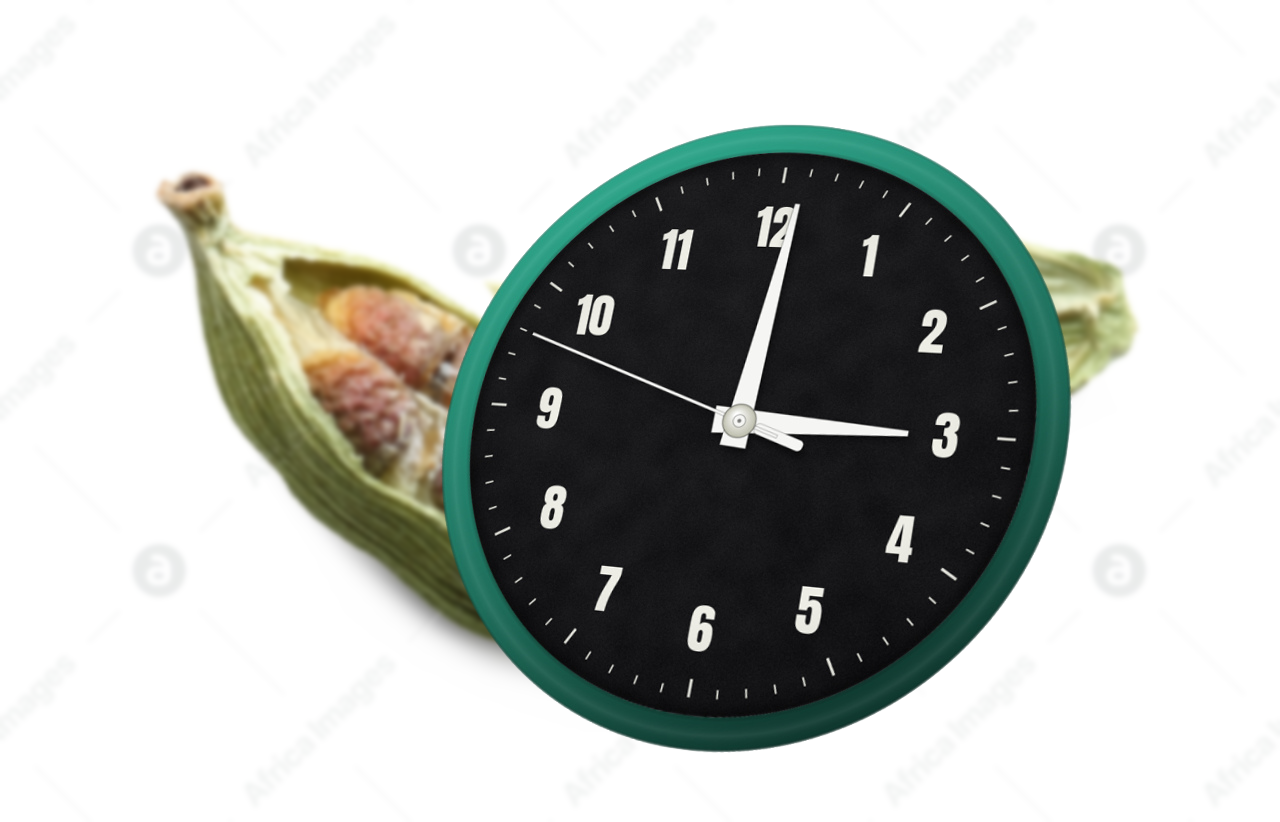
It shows 3.00.48
